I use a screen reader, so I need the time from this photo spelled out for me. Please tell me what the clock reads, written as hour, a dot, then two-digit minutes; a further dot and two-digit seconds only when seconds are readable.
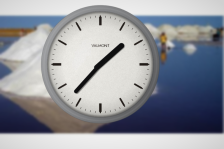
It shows 1.37
